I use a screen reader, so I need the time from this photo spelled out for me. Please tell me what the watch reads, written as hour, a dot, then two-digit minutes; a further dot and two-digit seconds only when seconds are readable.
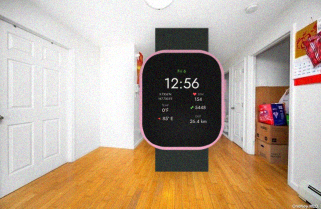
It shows 12.56
